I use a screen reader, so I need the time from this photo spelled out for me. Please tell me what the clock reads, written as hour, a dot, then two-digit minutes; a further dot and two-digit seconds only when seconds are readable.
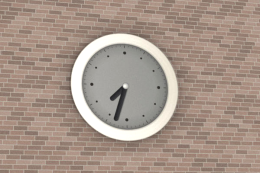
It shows 7.33
